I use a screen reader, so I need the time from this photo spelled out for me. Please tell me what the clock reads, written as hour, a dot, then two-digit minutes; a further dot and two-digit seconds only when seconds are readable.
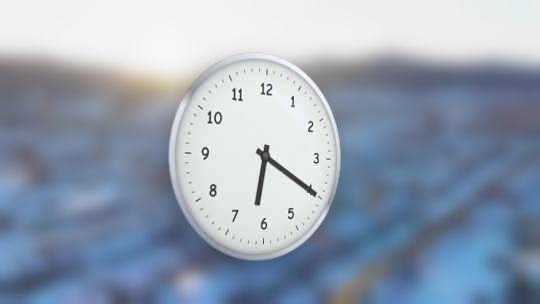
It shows 6.20
